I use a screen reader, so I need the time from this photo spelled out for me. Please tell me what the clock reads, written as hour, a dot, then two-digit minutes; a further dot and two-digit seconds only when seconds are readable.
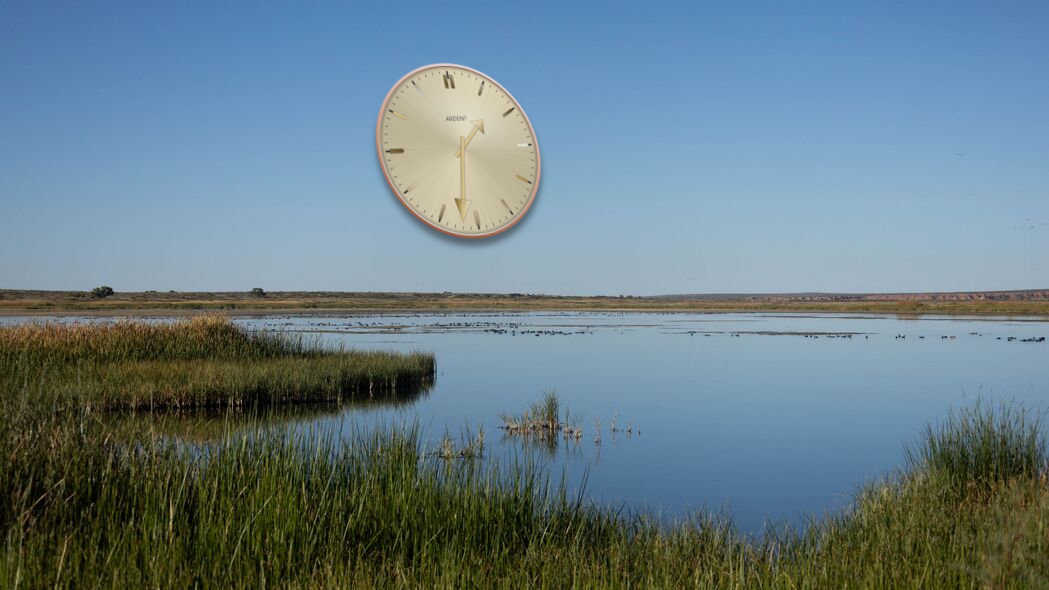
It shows 1.32
